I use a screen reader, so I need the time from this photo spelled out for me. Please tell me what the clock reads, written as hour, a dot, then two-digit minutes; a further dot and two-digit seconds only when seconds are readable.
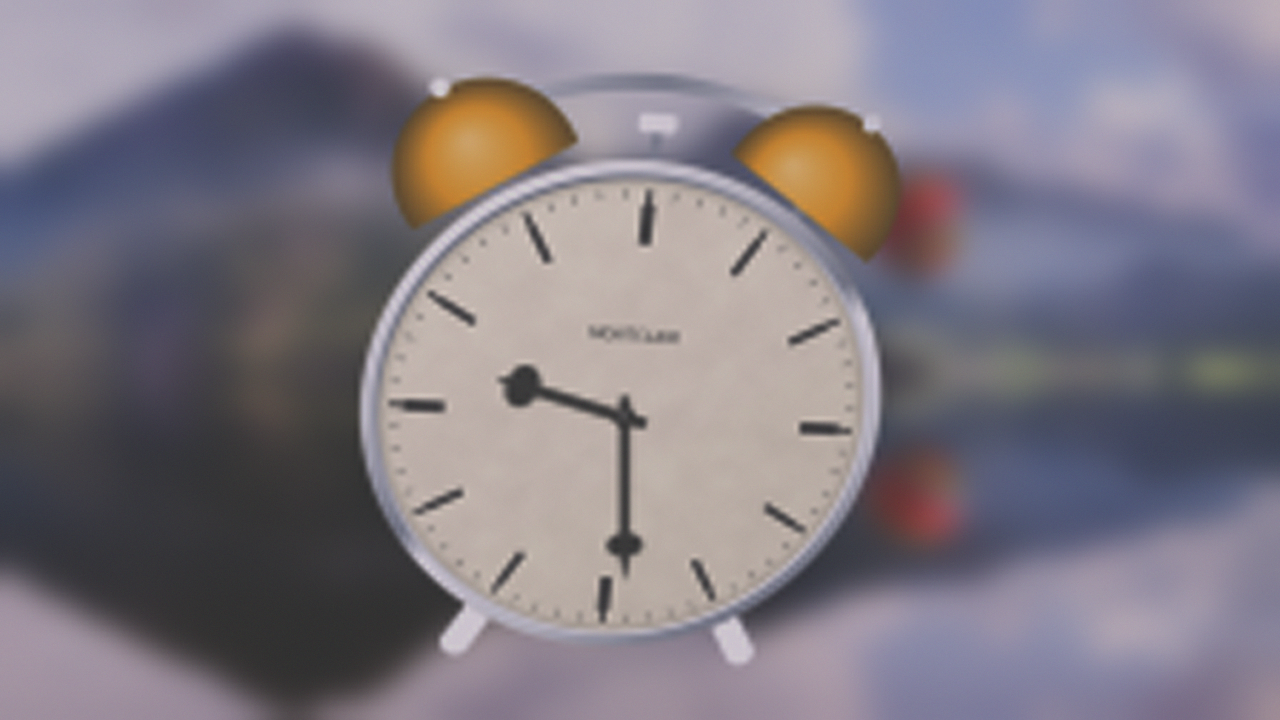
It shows 9.29
